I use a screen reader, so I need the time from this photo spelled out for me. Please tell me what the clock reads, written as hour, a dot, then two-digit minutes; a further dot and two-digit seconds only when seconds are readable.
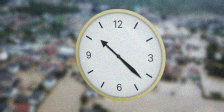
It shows 10.22
